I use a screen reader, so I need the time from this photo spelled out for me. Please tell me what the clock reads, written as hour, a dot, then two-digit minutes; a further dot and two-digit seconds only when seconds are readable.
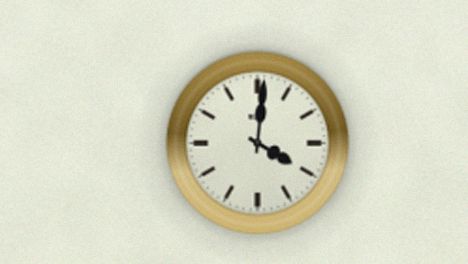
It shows 4.01
